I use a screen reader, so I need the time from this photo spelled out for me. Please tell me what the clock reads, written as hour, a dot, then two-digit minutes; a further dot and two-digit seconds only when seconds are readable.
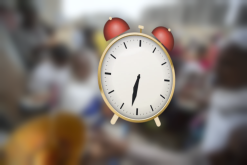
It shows 6.32
